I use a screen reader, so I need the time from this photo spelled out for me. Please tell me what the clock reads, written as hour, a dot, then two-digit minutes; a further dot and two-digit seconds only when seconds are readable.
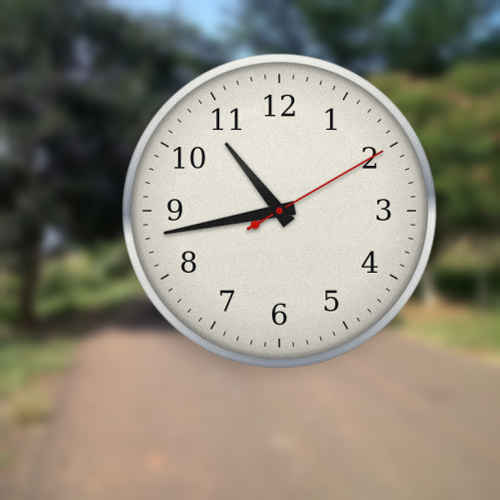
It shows 10.43.10
